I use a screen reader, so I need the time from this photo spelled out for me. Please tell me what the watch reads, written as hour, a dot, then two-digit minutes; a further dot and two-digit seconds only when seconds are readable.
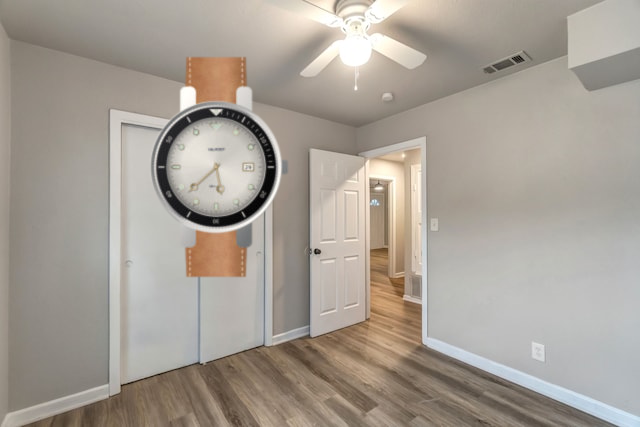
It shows 5.38
